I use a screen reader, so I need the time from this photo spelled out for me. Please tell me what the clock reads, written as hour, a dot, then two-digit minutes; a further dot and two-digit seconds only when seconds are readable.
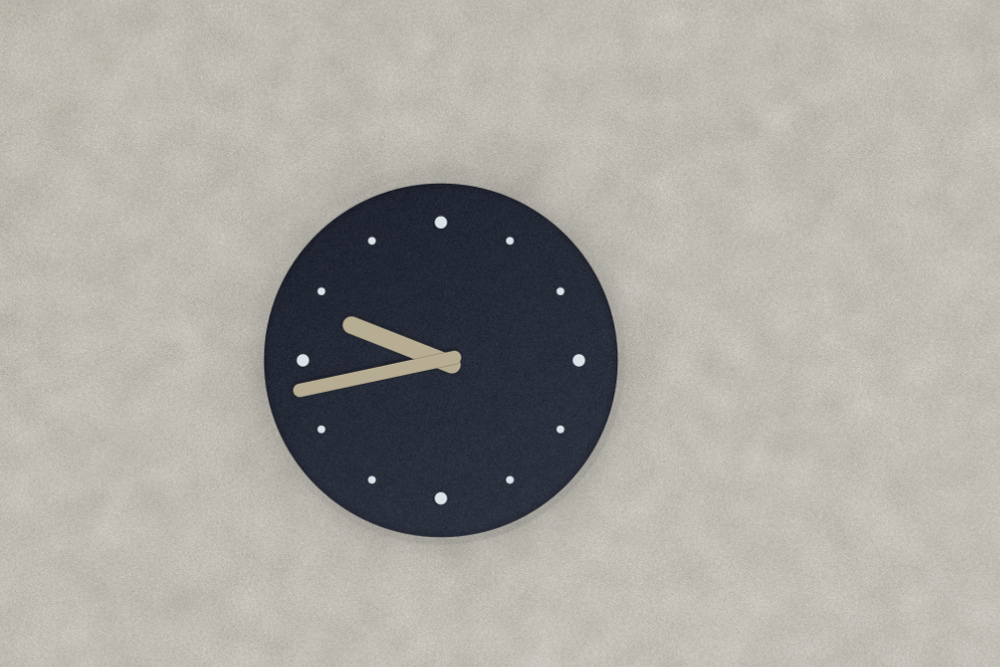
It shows 9.43
